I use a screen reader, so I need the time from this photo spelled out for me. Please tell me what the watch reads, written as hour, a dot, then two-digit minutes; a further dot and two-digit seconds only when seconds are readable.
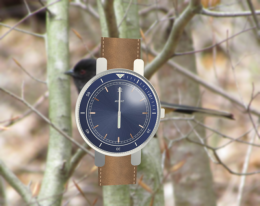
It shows 6.00
